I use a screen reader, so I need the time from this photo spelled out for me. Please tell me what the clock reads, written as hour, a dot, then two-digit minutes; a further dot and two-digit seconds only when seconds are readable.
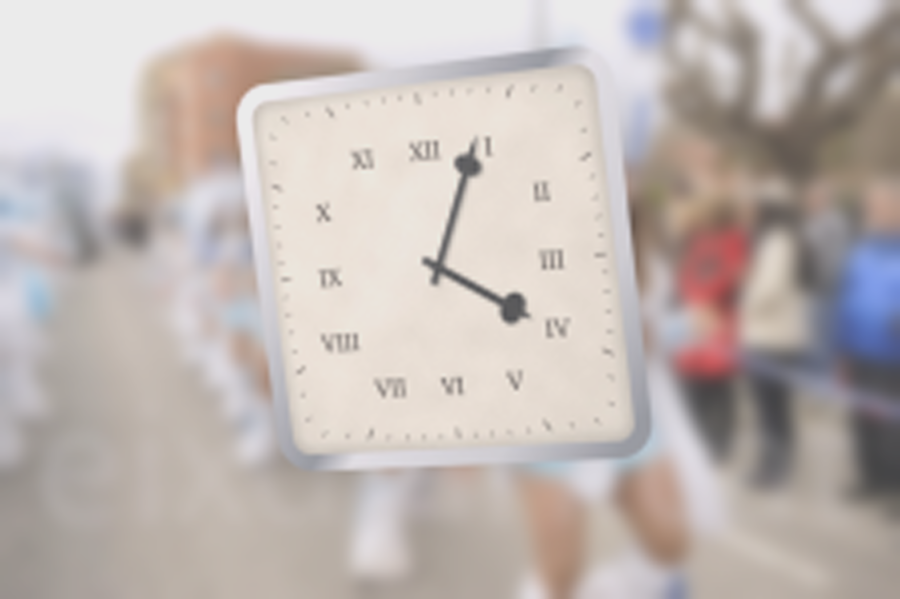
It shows 4.04
